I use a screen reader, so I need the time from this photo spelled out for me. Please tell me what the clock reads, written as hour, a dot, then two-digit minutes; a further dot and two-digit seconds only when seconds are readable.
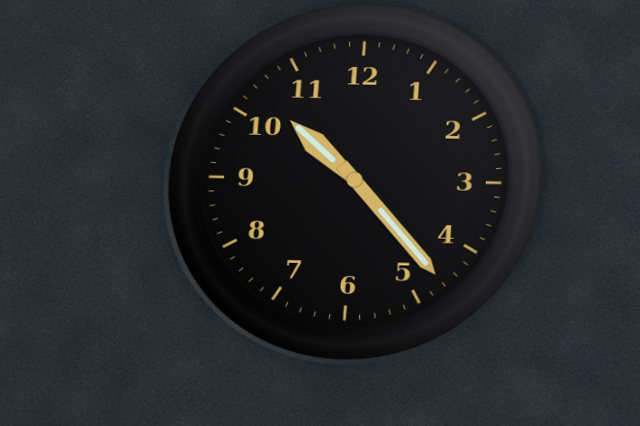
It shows 10.23
